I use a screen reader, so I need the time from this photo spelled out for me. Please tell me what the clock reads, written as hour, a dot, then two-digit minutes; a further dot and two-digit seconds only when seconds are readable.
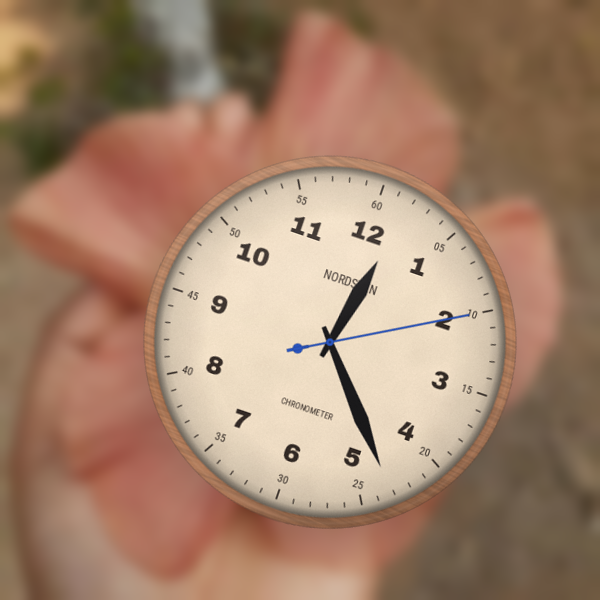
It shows 12.23.10
